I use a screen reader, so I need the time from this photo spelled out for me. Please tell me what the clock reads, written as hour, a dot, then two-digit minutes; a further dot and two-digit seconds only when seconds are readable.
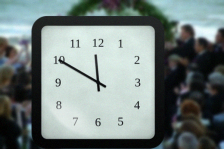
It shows 11.50
